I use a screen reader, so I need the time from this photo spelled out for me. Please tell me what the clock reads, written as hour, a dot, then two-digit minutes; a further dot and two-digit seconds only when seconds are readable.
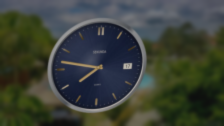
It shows 7.47
